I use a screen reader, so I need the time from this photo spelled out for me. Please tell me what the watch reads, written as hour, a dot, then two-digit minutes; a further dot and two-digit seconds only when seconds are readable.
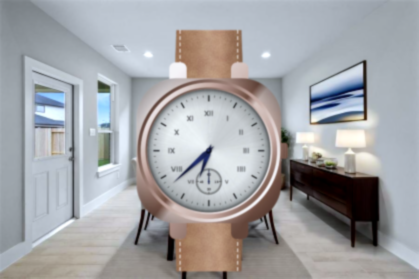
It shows 6.38
